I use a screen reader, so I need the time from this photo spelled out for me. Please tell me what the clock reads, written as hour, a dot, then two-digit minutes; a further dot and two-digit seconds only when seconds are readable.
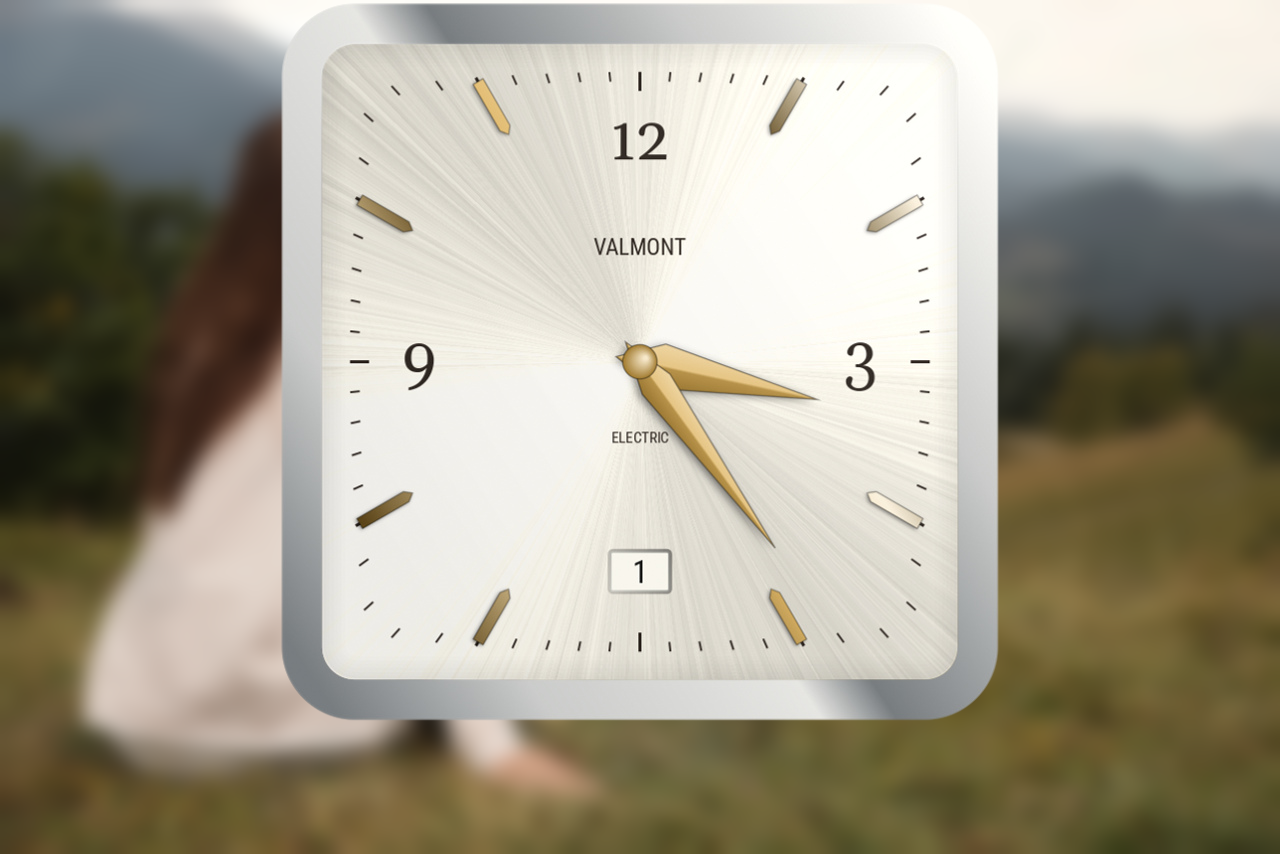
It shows 3.24
